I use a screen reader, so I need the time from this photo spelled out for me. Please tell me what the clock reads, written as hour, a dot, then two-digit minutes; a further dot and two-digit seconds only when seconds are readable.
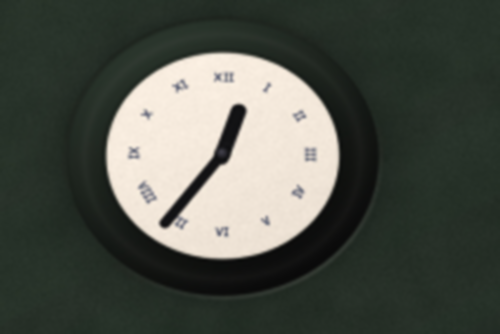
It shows 12.36
